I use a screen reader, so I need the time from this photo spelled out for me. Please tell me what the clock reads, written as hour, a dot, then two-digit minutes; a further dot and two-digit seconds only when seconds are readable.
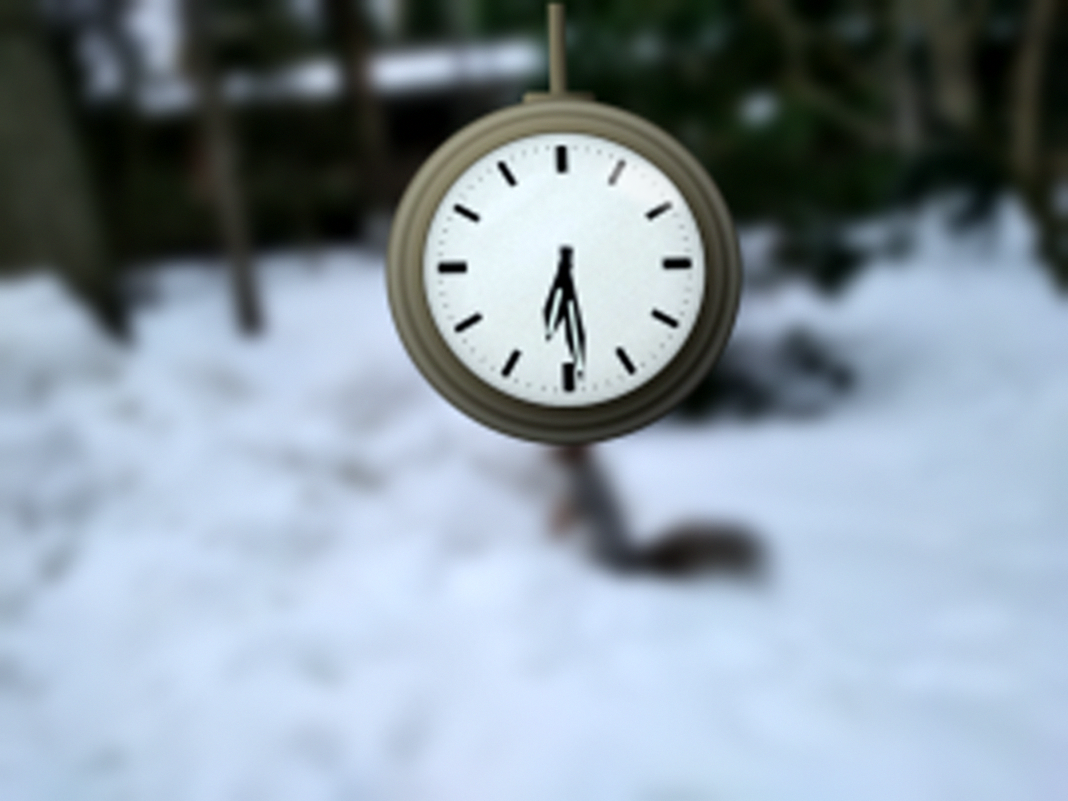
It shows 6.29
